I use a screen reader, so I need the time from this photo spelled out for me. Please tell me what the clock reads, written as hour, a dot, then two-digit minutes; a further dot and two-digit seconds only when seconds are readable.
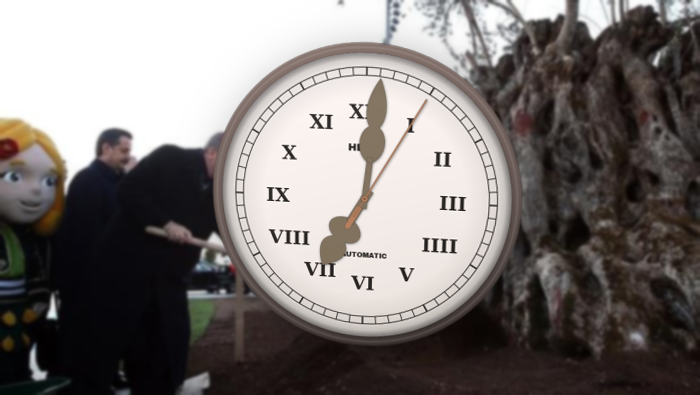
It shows 7.01.05
